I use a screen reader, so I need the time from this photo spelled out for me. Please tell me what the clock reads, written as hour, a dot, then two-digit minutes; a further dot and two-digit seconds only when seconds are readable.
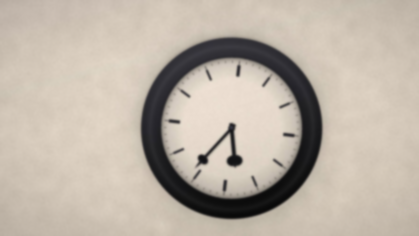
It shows 5.36
